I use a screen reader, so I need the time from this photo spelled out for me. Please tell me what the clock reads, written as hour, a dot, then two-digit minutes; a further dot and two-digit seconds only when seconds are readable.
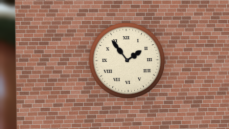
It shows 1.54
